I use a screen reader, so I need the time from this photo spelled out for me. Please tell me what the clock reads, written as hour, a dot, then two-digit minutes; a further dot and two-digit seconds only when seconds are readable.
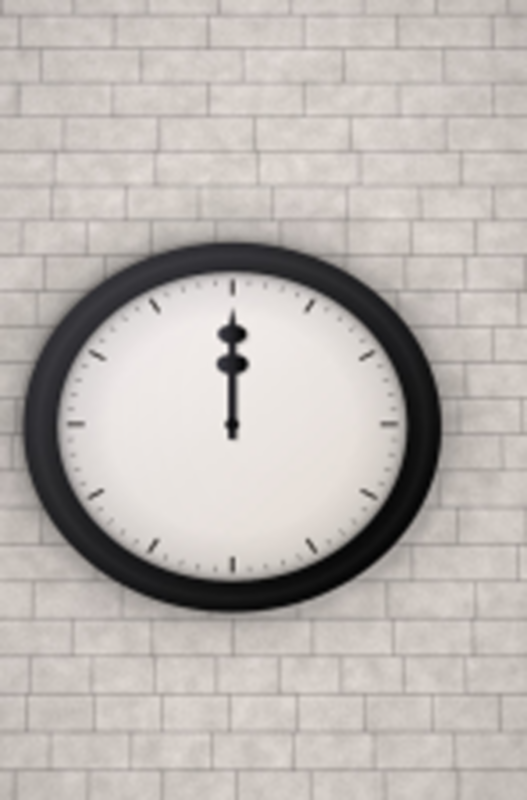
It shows 12.00
